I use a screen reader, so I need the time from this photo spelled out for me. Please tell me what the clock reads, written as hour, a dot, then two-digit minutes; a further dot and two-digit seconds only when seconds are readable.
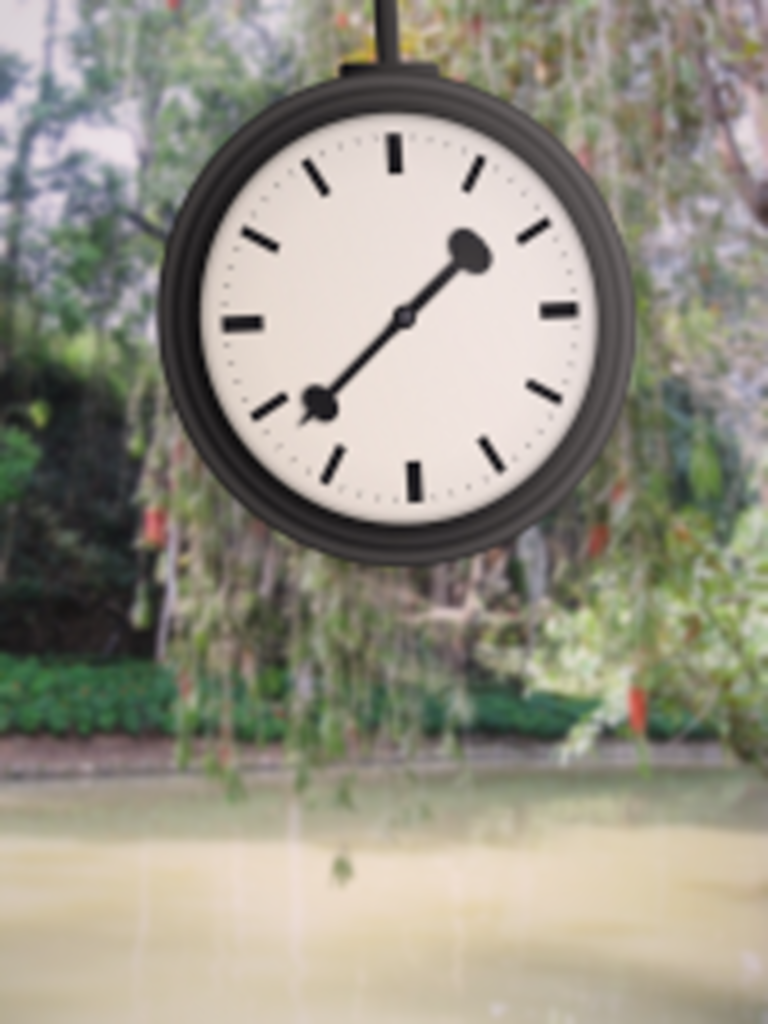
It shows 1.38
